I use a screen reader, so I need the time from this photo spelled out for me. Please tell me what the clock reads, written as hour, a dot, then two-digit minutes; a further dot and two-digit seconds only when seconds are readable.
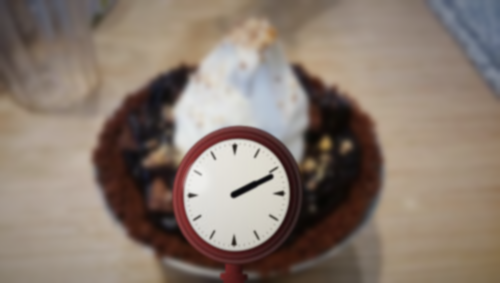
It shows 2.11
